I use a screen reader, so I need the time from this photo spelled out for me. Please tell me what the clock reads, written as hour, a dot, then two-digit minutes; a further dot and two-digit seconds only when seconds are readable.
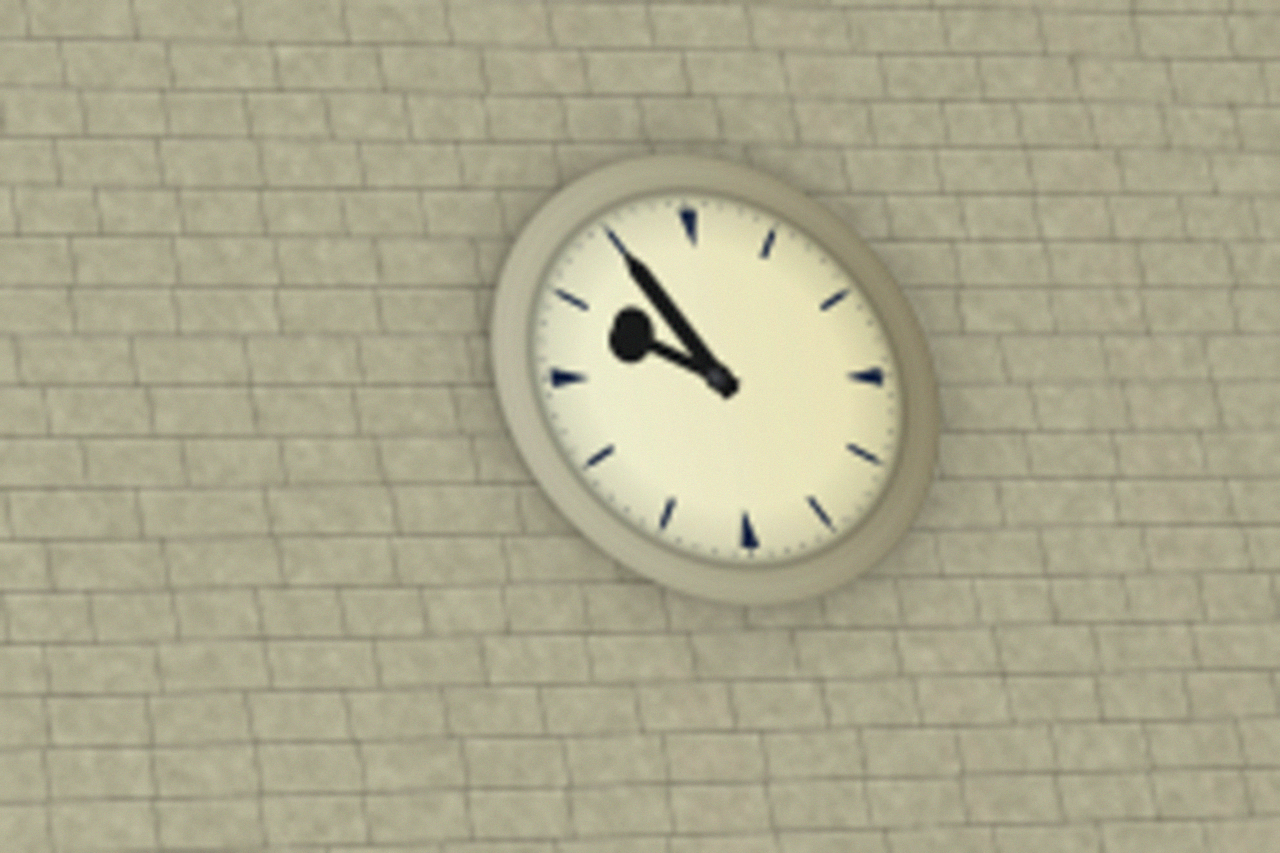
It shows 9.55
